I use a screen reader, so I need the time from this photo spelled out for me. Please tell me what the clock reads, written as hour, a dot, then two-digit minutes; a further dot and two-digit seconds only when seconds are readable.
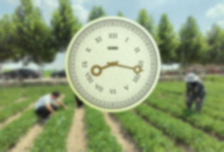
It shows 8.17
